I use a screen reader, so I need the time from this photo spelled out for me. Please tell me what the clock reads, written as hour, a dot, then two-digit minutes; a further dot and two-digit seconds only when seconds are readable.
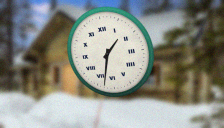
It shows 1.33
